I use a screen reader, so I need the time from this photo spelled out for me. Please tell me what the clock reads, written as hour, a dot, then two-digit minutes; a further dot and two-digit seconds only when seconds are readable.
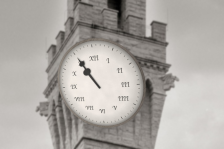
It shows 10.55
